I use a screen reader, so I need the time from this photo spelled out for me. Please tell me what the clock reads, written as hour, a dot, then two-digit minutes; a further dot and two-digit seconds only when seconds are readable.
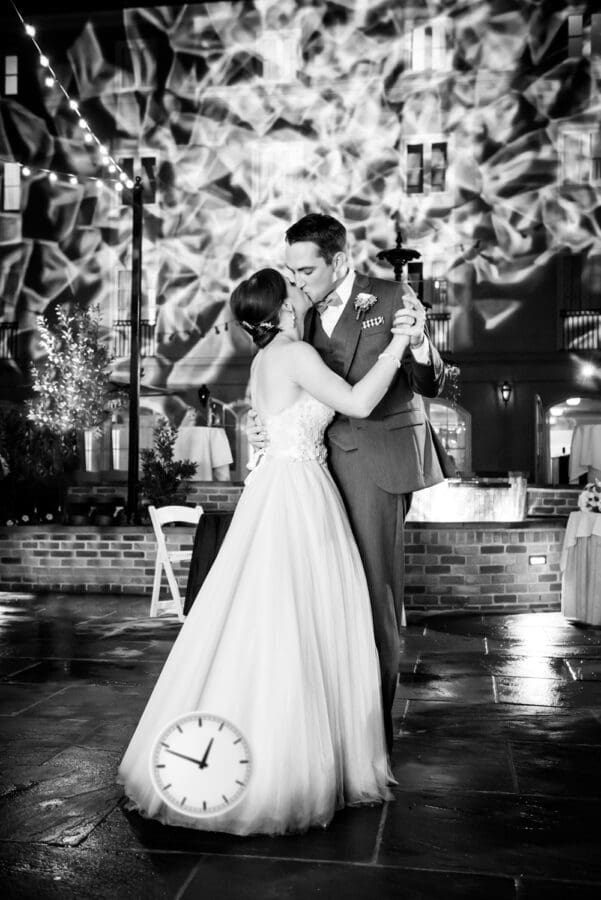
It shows 12.49
